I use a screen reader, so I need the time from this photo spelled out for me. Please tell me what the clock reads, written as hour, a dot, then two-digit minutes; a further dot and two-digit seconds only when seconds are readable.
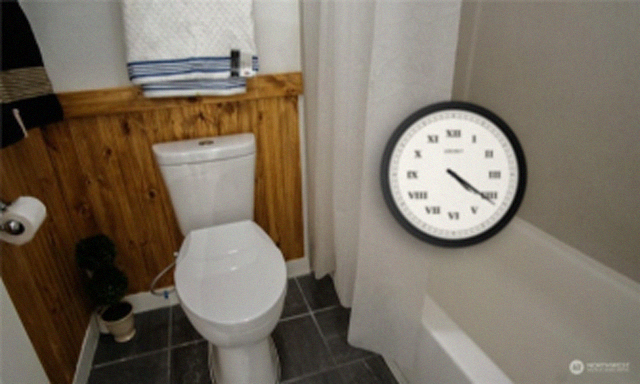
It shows 4.21
